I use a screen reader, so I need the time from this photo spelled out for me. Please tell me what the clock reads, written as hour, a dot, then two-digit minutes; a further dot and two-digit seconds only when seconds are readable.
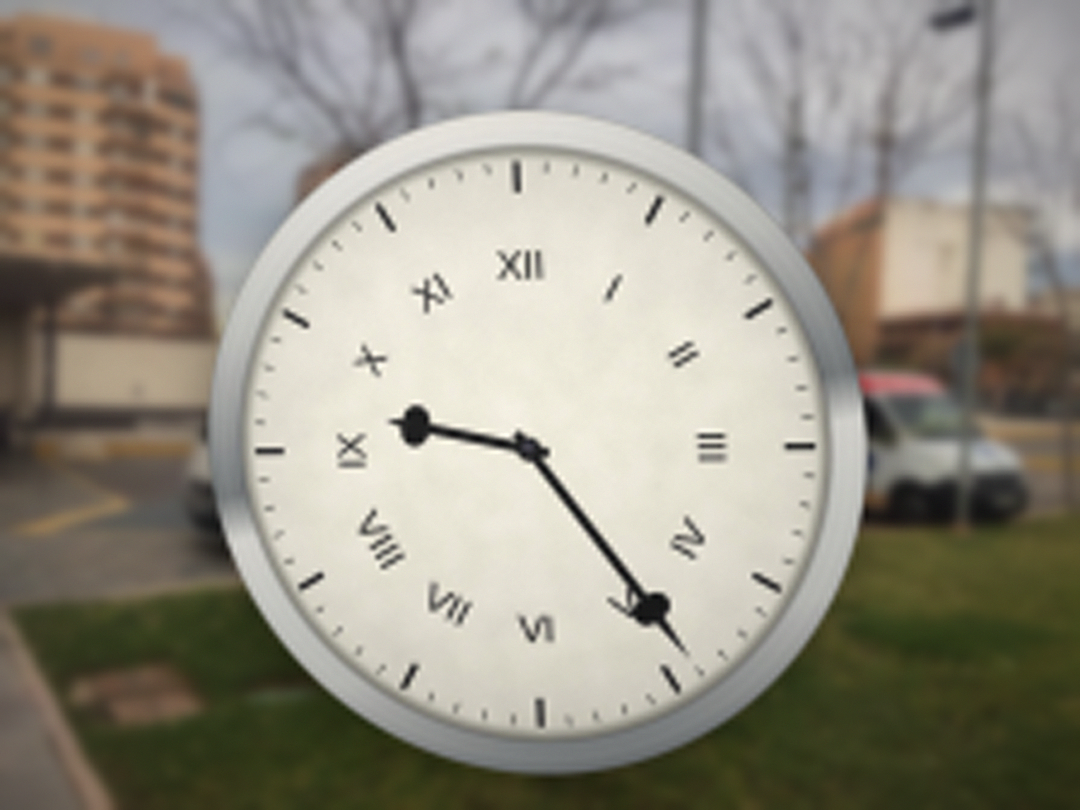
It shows 9.24
